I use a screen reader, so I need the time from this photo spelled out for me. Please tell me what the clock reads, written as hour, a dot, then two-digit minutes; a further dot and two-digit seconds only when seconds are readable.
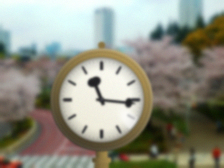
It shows 11.16
